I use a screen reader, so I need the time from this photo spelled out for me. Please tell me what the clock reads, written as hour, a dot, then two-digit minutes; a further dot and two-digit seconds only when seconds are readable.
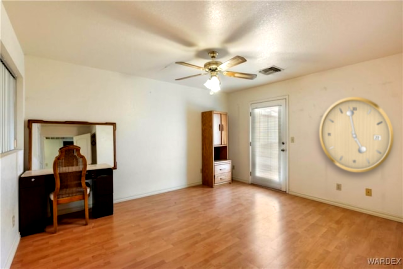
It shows 4.58
